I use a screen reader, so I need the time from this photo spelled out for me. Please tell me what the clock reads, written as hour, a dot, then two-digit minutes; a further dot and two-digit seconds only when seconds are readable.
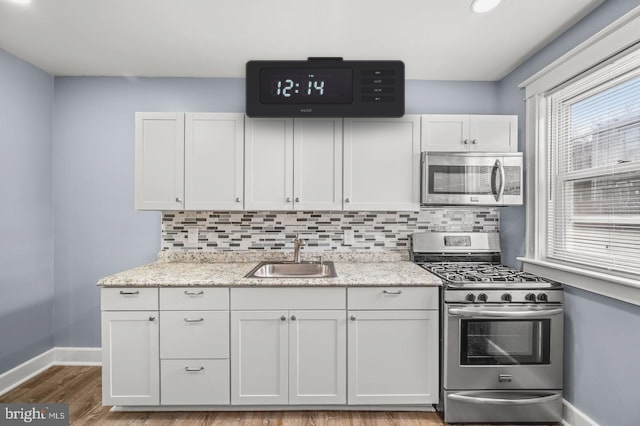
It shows 12.14
